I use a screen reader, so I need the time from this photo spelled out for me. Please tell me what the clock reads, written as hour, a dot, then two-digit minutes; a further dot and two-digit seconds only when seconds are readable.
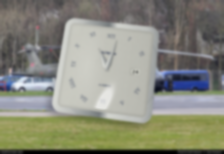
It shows 11.02
